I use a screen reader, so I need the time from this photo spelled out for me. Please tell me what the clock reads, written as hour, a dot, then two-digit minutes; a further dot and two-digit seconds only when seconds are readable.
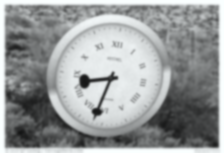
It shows 8.32
